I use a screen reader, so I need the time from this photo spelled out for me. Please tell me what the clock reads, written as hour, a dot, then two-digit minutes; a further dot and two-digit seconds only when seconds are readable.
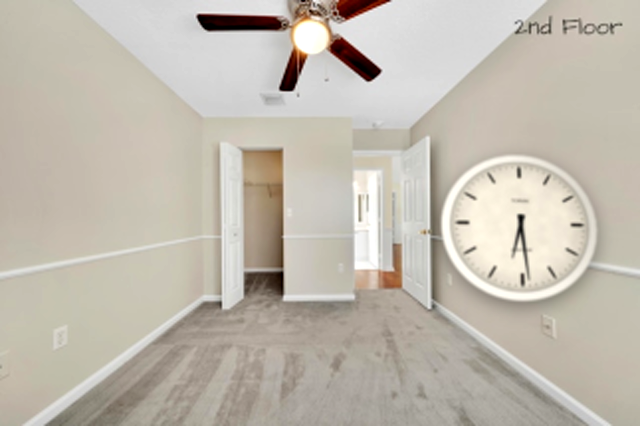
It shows 6.29
